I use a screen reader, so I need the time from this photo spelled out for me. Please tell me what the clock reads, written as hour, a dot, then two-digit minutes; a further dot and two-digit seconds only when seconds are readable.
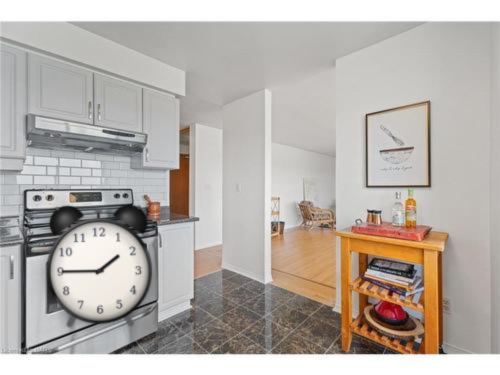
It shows 1.45
